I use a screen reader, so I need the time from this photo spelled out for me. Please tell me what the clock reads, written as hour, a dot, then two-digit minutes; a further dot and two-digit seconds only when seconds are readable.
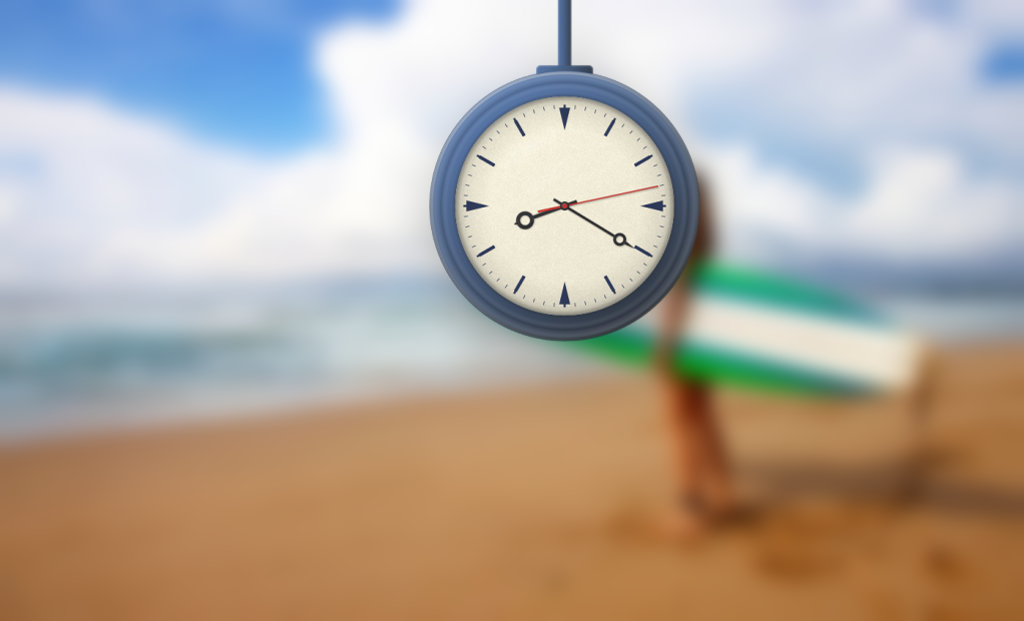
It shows 8.20.13
